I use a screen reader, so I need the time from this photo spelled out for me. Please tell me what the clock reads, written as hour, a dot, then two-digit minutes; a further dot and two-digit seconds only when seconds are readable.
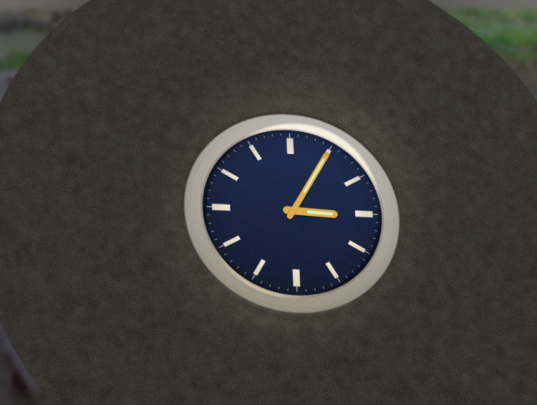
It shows 3.05
